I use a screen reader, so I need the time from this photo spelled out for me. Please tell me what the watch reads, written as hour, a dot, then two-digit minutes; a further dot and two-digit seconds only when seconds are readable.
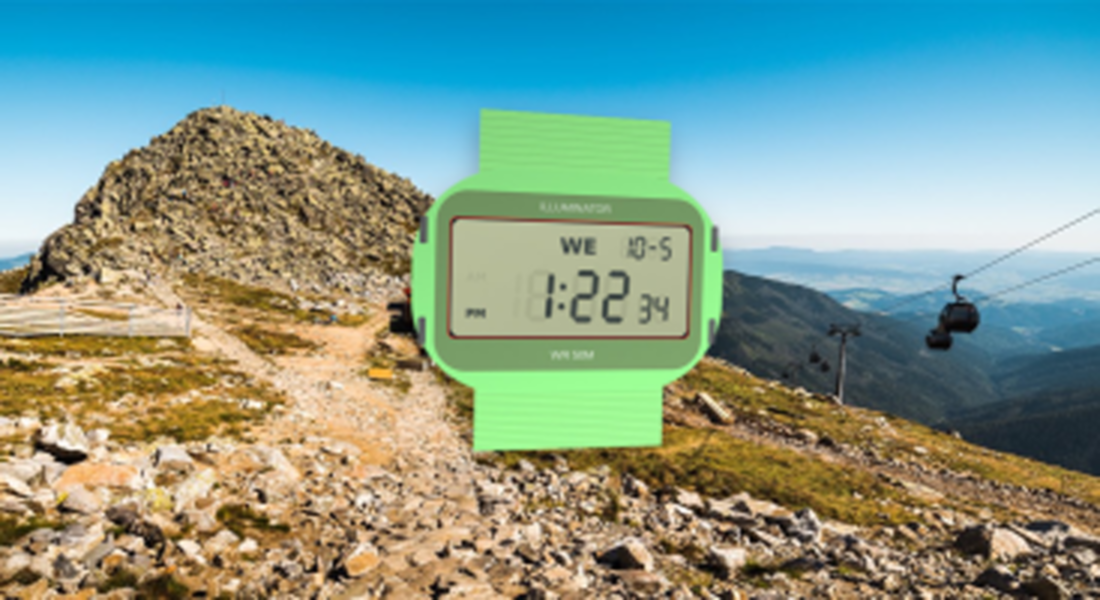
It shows 1.22.34
